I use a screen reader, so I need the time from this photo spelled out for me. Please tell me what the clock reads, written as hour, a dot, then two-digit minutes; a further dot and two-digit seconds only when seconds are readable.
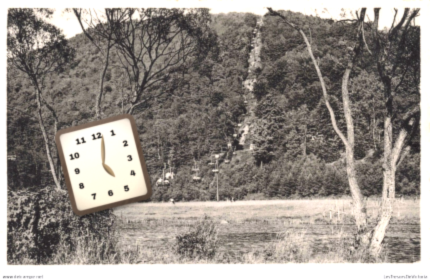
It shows 5.02
